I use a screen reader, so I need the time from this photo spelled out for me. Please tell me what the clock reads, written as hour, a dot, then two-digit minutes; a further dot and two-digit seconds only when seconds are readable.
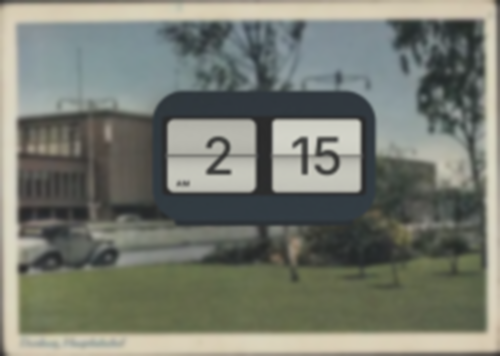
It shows 2.15
